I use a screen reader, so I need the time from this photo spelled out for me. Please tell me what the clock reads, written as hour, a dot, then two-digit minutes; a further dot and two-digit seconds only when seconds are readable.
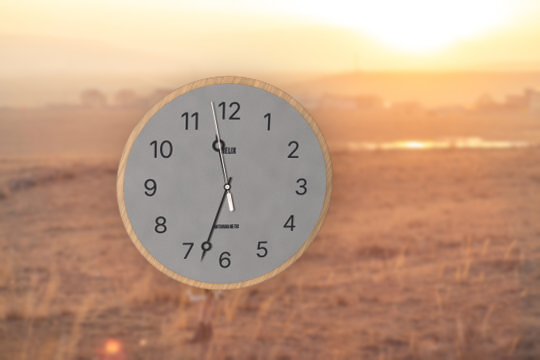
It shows 11.32.58
